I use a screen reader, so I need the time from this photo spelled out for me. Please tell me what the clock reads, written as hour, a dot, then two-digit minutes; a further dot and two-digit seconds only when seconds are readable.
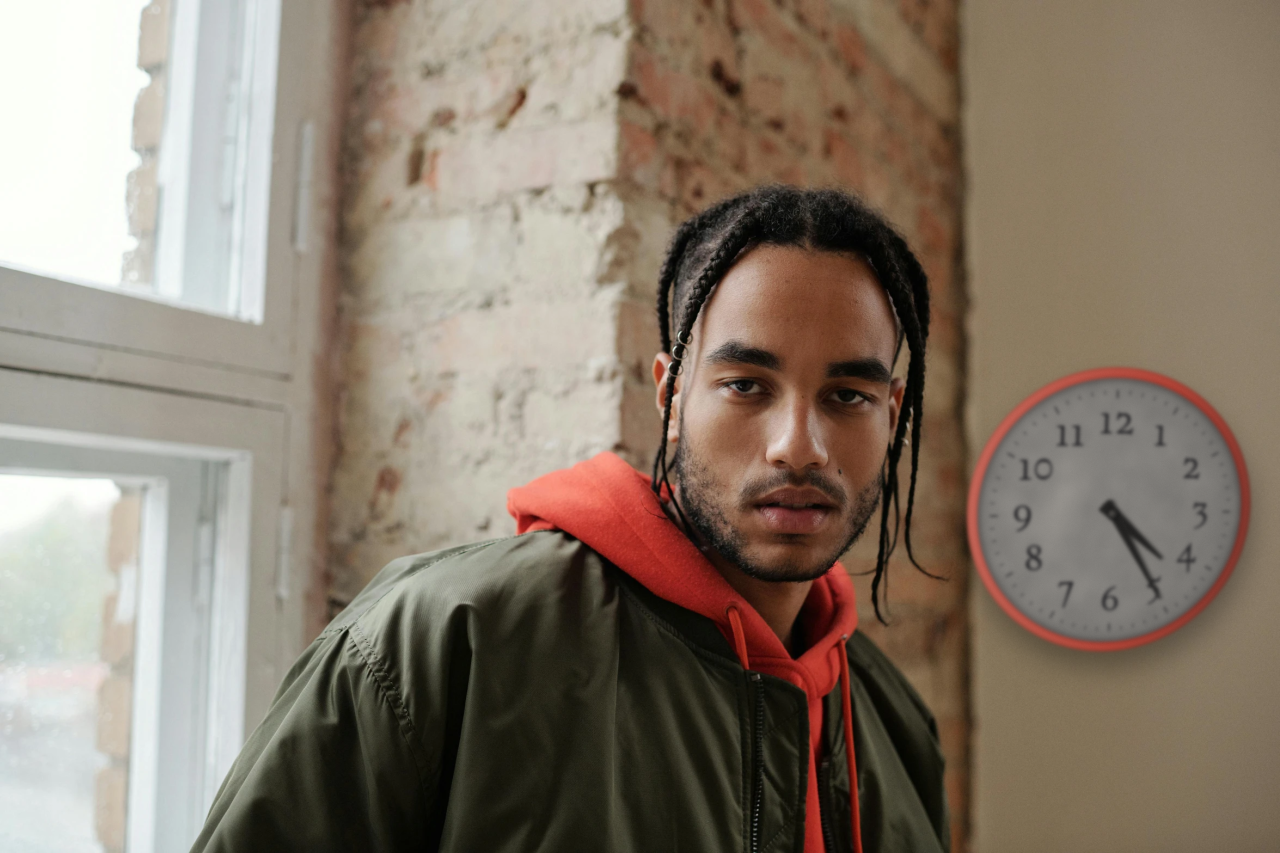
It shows 4.25
